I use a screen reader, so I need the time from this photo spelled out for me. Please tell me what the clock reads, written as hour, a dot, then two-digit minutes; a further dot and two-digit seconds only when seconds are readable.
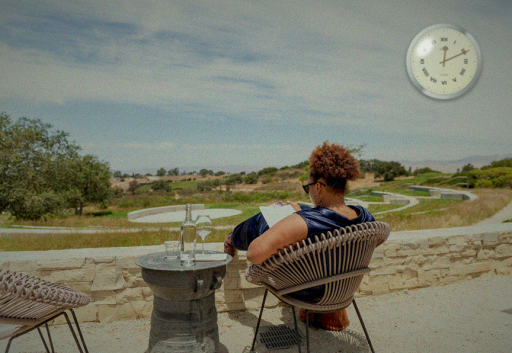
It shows 12.11
